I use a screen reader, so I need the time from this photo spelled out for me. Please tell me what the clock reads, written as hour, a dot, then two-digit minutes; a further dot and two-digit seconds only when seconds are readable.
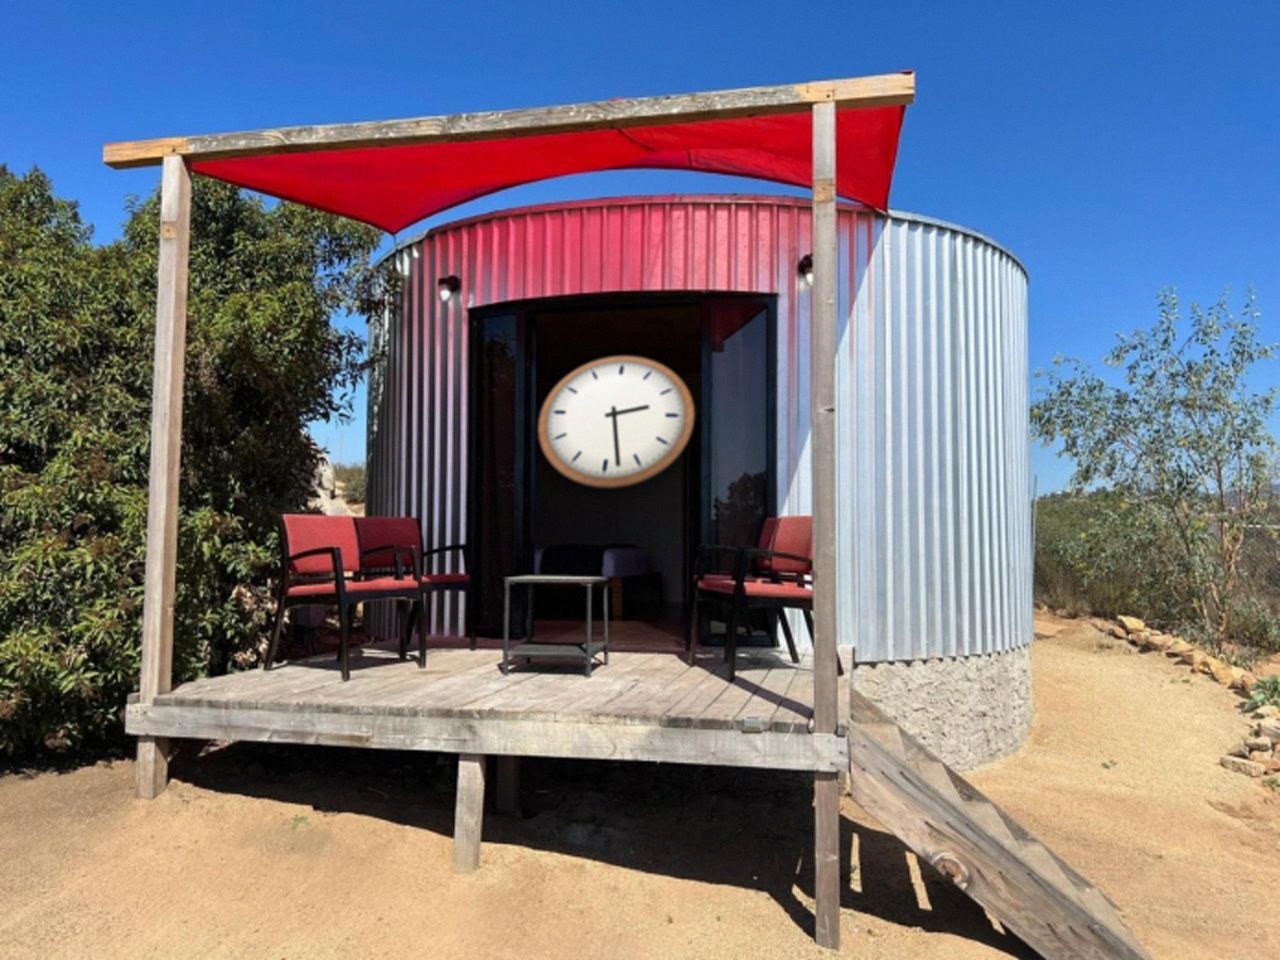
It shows 2.28
